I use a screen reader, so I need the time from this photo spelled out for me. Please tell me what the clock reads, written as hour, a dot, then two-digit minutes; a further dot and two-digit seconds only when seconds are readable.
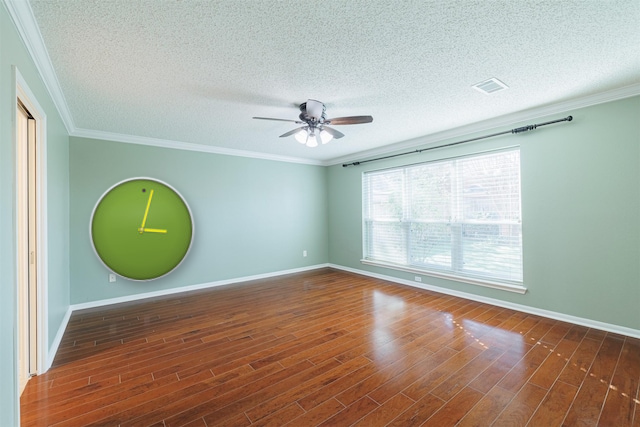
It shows 3.02
